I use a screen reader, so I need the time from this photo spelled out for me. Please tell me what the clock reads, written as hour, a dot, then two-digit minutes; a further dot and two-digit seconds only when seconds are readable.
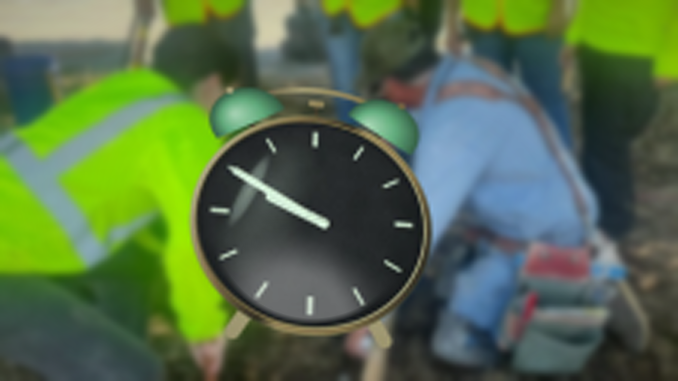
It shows 9.50
